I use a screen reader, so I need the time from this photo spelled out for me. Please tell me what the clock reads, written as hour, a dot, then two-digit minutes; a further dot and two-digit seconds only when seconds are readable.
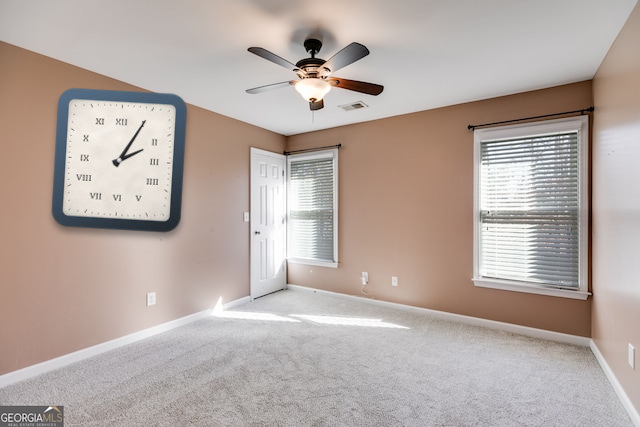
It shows 2.05
